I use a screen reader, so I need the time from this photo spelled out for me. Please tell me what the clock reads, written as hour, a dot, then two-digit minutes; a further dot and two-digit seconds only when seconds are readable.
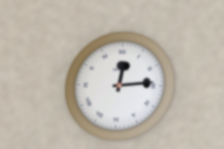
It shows 12.14
